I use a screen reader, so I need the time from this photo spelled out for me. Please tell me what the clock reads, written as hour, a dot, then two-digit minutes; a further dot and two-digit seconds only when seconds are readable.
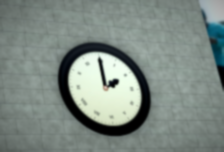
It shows 2.00
